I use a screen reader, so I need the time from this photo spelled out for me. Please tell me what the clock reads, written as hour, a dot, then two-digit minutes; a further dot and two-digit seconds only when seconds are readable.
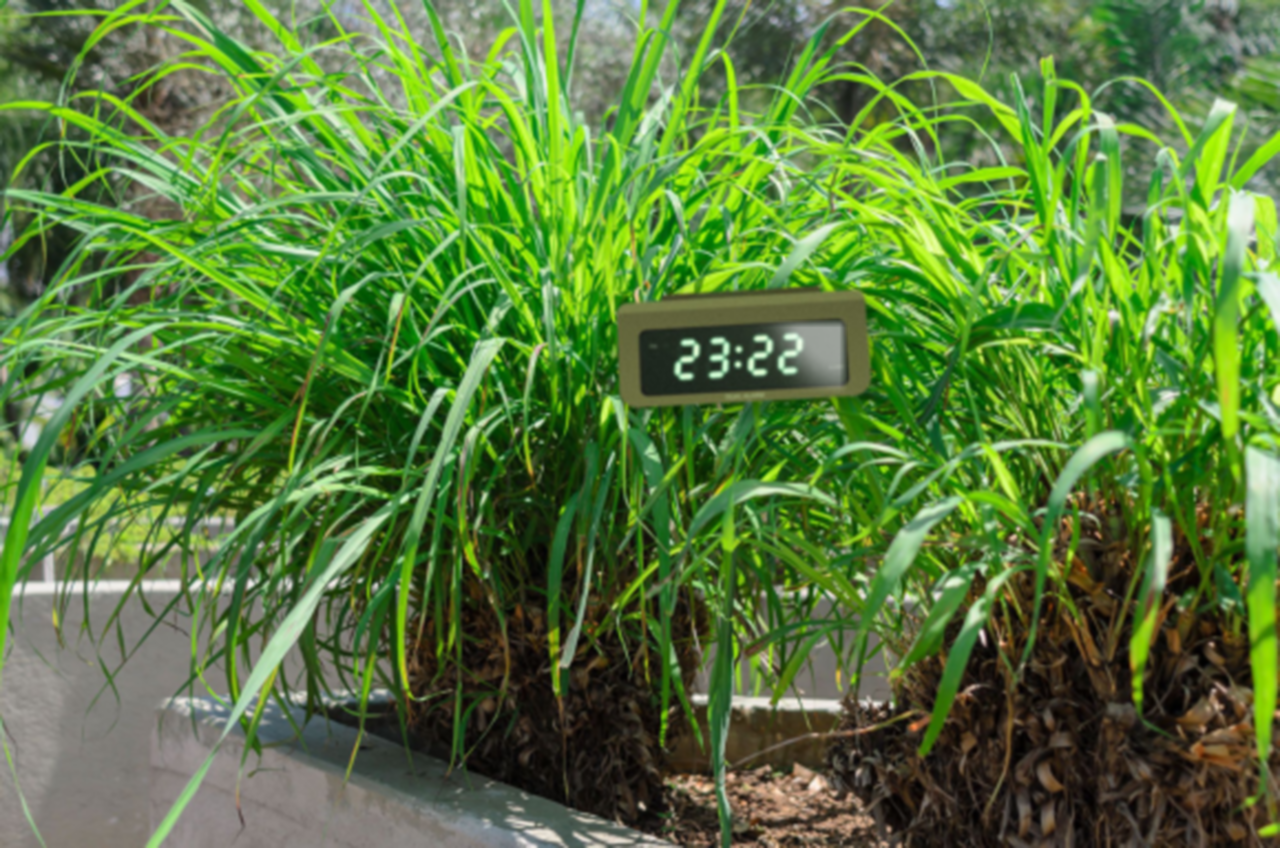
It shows 23.22
